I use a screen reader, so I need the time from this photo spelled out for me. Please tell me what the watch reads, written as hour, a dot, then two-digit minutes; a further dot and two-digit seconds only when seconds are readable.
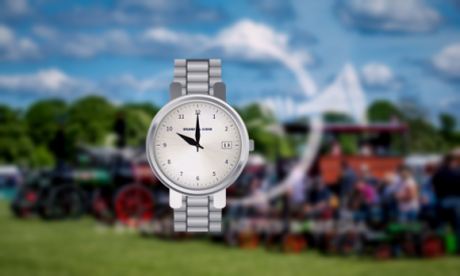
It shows 10.00
